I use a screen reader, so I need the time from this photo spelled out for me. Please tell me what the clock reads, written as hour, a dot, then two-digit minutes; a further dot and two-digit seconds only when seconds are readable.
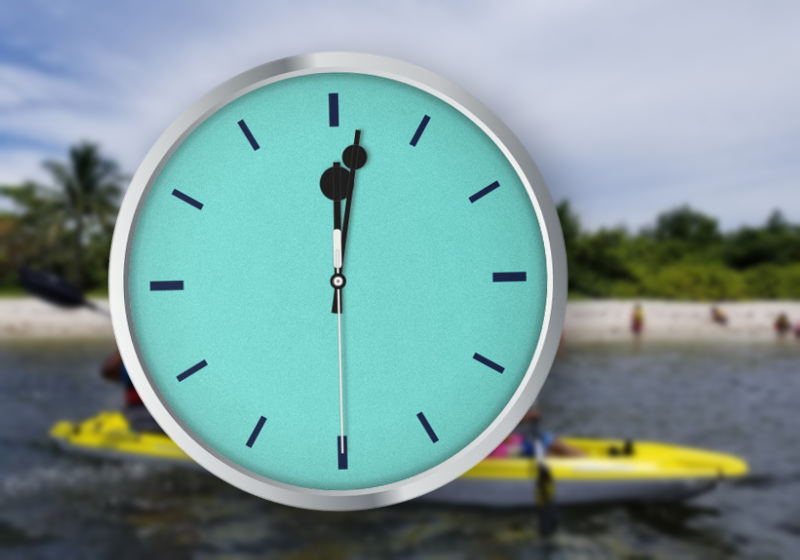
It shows 12.01.30
